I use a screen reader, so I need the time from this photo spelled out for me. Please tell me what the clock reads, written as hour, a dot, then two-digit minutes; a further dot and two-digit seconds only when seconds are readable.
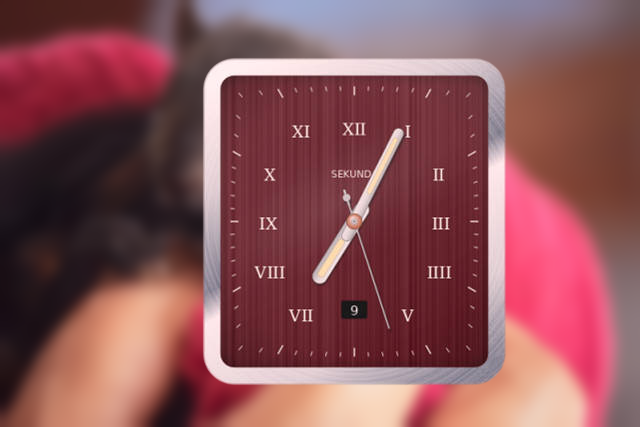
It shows 7.04.27
